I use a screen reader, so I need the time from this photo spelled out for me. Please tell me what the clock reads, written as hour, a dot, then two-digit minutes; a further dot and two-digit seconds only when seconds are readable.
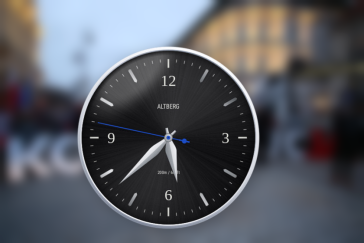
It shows 5.37.47
